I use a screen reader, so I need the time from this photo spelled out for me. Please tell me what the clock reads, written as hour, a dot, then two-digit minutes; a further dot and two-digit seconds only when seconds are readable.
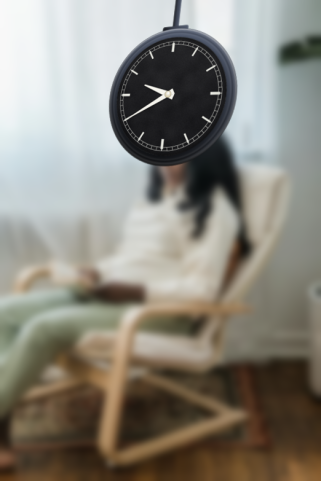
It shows 9.40
